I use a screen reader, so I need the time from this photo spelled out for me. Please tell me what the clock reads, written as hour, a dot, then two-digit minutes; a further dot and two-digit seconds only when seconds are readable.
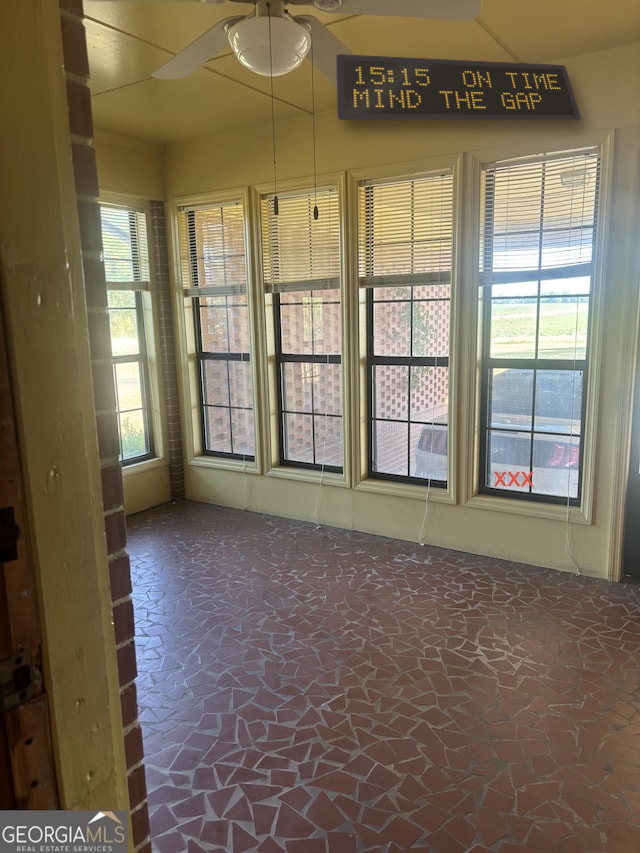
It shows 15.15
